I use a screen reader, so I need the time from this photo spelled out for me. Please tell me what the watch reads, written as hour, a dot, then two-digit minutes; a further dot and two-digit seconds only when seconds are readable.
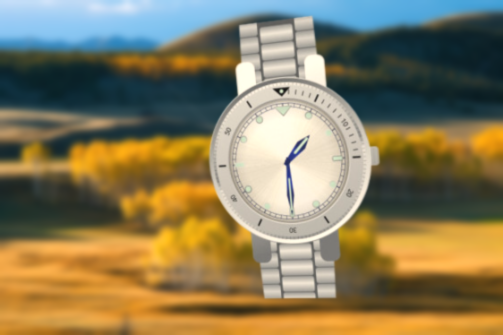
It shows 1.30
